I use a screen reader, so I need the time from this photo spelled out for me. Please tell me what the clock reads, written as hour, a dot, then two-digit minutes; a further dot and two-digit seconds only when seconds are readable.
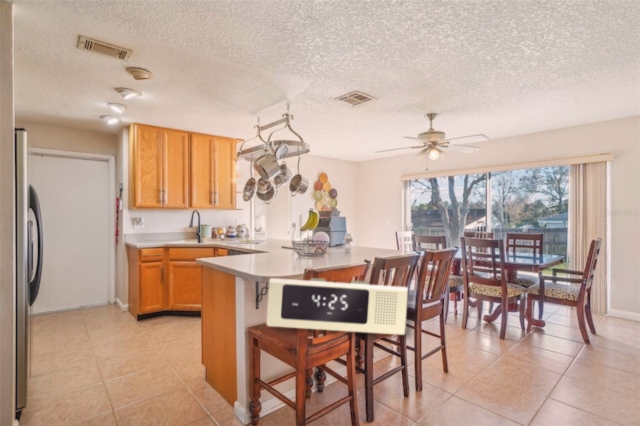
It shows 4.25
